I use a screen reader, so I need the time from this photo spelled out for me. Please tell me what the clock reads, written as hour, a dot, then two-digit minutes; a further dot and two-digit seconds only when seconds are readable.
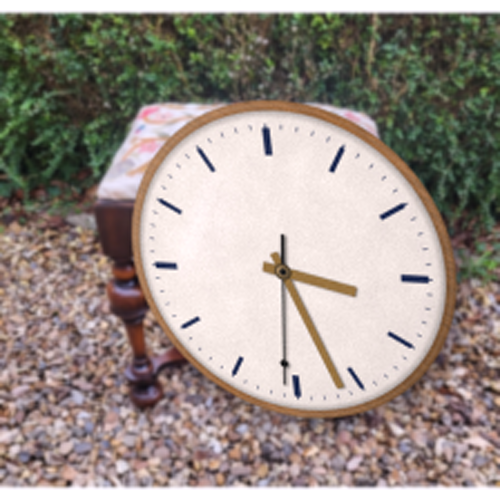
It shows 3.26.31
